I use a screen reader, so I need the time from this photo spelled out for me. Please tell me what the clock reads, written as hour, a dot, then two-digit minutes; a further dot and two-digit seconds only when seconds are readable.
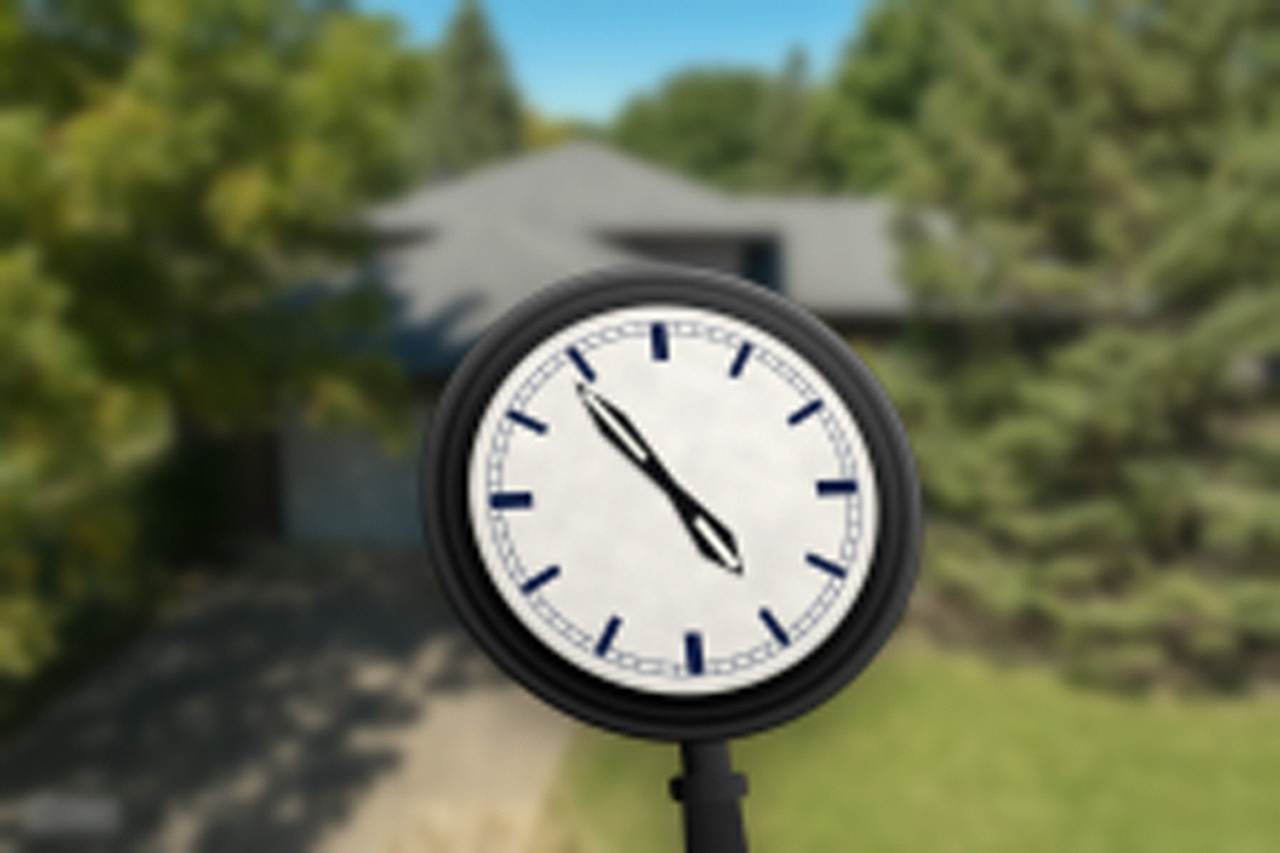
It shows 4.54
